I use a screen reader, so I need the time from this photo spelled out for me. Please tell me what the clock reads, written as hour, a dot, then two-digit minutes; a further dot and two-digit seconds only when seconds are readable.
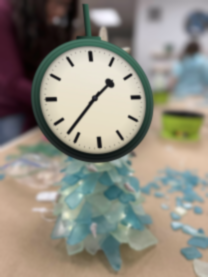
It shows 1.37
